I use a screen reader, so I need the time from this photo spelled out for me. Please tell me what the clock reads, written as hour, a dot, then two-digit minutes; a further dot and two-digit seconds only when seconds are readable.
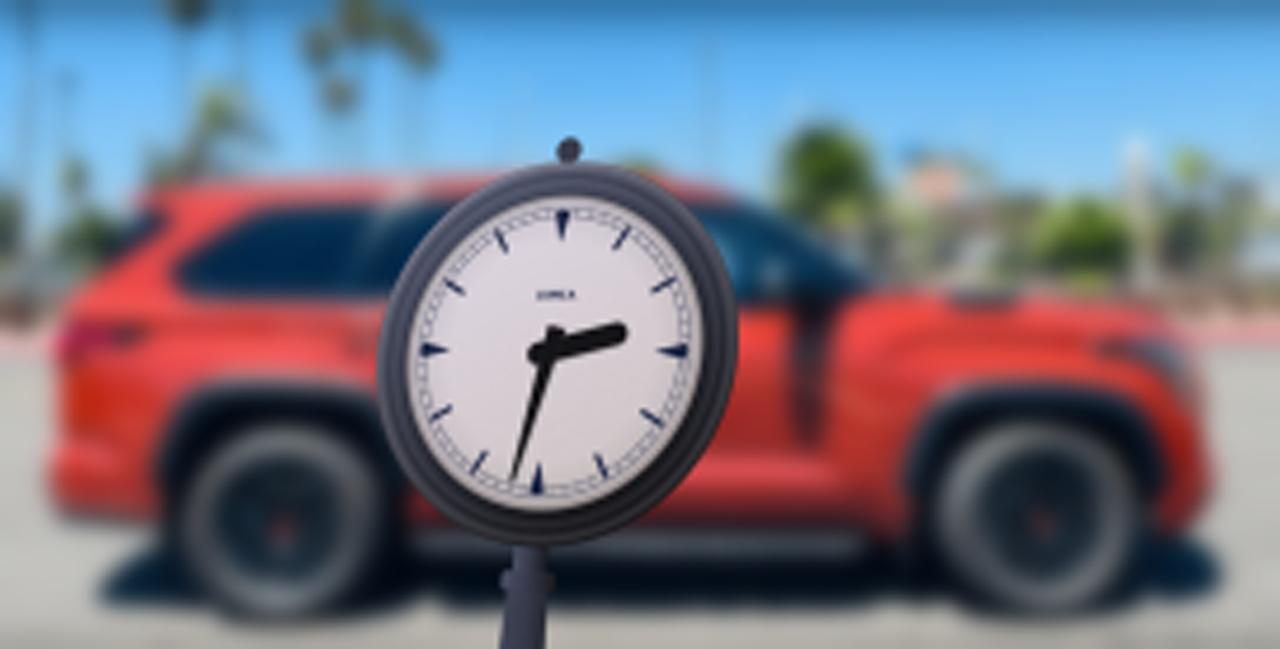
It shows 2.32
